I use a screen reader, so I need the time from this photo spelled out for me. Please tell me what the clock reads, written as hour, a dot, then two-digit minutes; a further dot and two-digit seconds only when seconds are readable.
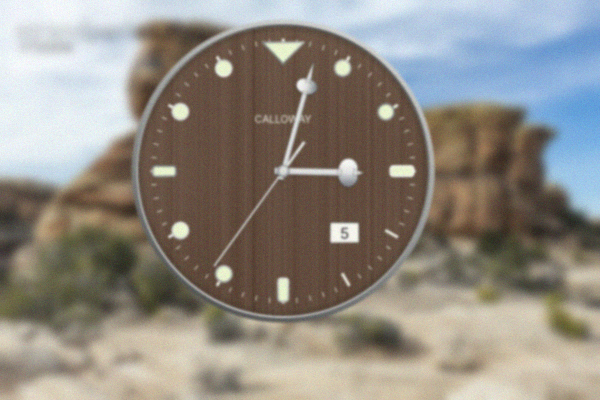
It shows 3.02.36
